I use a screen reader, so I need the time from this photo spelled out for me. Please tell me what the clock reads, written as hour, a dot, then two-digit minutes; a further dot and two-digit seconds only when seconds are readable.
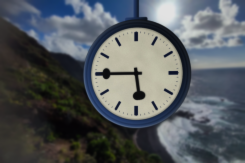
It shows 5.45
